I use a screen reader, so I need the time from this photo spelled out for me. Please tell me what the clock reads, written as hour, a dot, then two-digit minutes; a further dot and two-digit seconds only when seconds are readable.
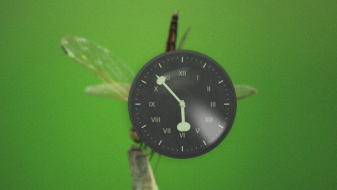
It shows 5.53
